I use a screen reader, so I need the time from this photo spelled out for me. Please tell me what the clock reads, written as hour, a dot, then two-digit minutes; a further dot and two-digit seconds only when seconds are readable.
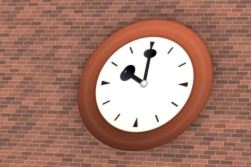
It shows 10.00
